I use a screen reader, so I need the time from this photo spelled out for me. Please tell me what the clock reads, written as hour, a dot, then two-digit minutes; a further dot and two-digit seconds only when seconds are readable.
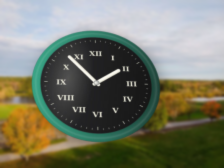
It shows 1.53
